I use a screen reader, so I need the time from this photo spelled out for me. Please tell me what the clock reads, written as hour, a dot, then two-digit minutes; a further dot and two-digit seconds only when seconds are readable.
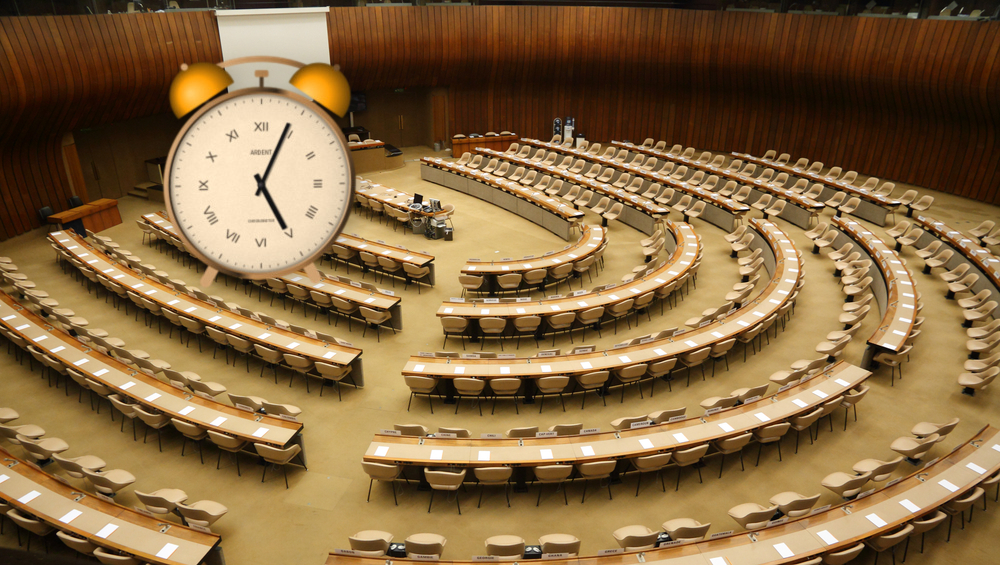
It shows 5.04
